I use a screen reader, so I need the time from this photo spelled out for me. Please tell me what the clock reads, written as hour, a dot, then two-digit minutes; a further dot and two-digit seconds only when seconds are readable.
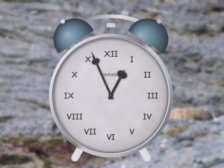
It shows 12.56
